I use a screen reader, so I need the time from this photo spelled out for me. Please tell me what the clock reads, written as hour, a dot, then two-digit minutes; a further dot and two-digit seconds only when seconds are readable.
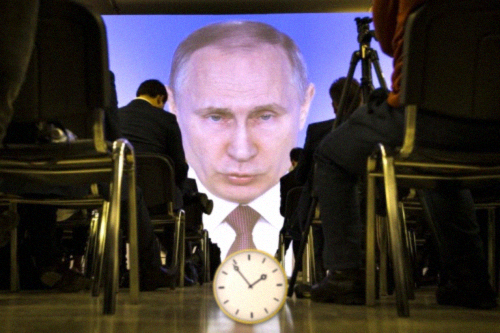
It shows 1.54
